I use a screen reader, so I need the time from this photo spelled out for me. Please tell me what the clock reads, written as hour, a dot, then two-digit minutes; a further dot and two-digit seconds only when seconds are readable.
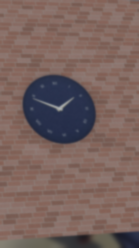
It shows 1.49
